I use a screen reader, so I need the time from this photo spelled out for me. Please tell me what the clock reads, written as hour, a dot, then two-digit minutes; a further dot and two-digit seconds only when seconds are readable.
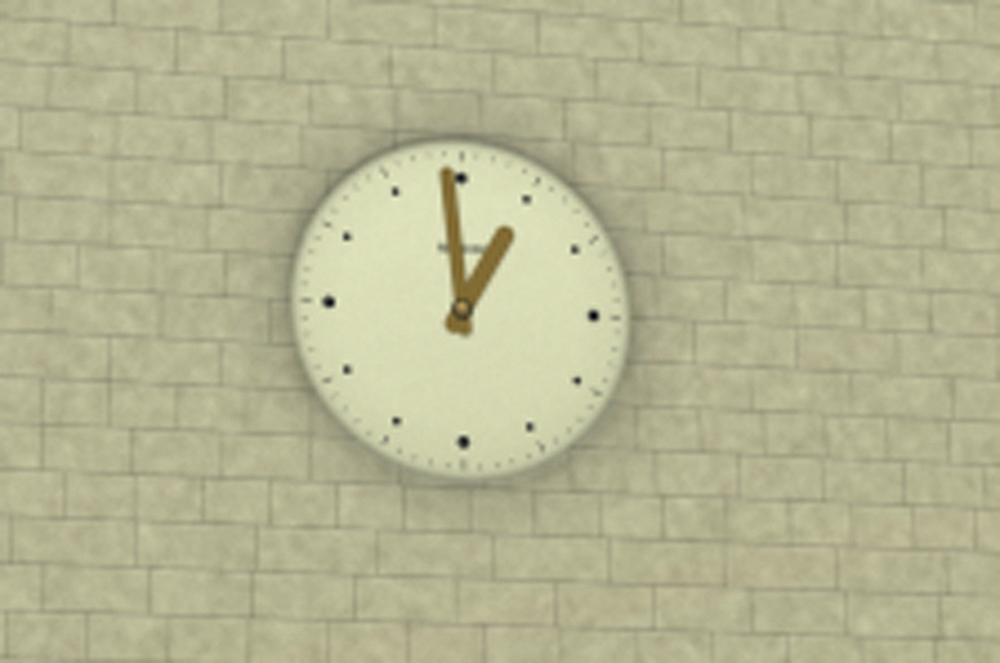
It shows 12.59
